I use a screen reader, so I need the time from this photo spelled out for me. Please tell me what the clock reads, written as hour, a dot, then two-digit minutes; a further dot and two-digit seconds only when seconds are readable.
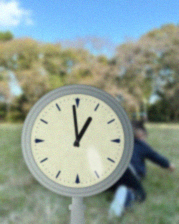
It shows 12.59
